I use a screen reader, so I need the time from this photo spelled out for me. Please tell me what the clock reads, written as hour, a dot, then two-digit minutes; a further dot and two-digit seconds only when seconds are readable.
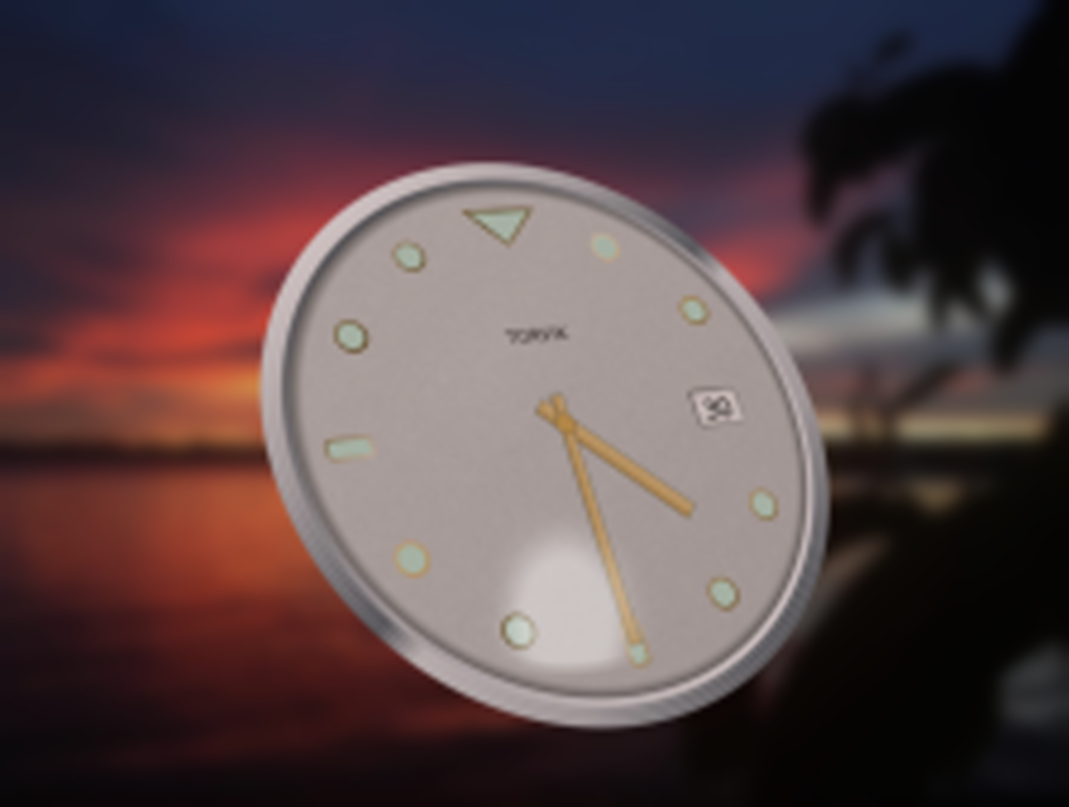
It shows 4.30
